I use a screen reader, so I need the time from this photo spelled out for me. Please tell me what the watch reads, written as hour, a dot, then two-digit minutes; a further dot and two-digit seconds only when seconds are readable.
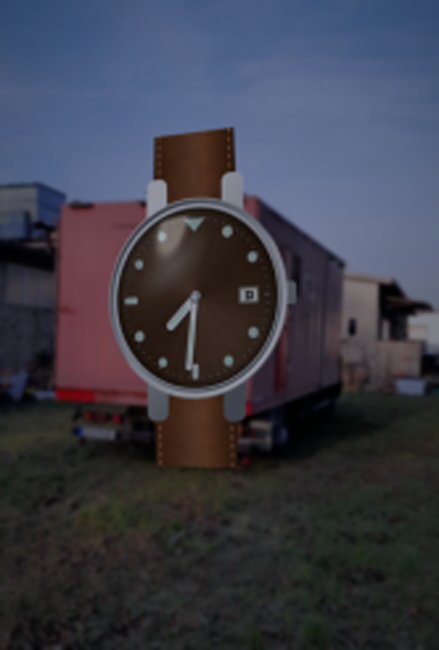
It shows 7.31
